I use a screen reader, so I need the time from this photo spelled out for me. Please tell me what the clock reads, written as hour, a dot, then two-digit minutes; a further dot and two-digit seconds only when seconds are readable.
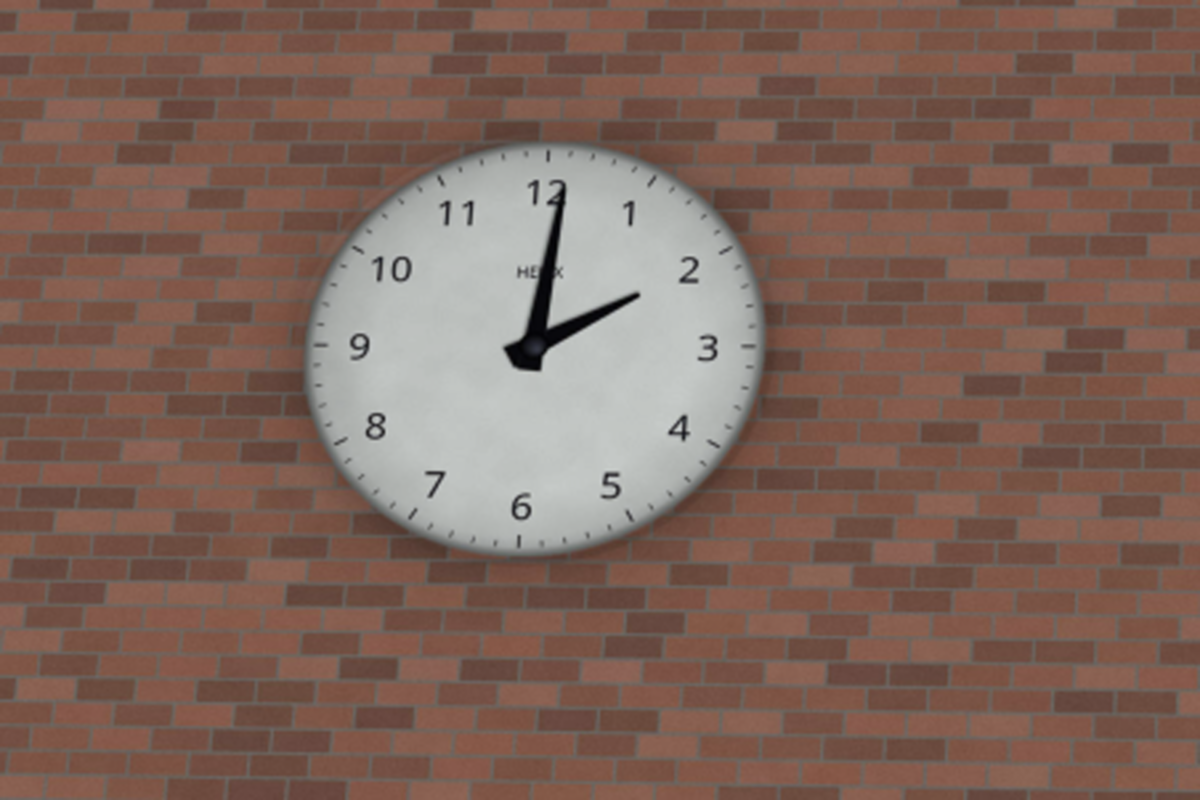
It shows 2.01
